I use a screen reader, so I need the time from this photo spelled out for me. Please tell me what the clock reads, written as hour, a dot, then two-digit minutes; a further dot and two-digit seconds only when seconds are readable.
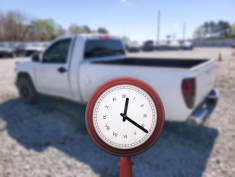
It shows 12.21
